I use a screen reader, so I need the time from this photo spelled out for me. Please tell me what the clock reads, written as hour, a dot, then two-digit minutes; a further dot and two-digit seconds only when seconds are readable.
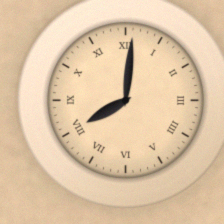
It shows 8.01
